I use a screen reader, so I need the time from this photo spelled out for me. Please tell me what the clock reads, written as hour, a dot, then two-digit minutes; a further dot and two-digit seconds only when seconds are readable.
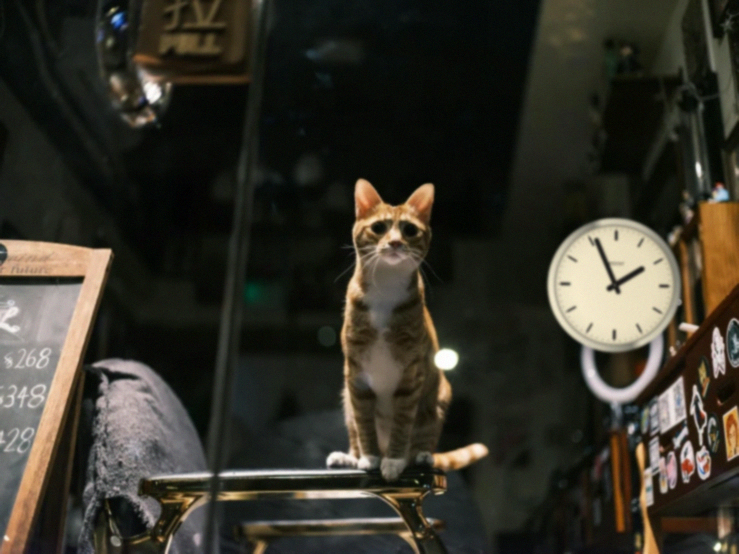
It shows 1.56
